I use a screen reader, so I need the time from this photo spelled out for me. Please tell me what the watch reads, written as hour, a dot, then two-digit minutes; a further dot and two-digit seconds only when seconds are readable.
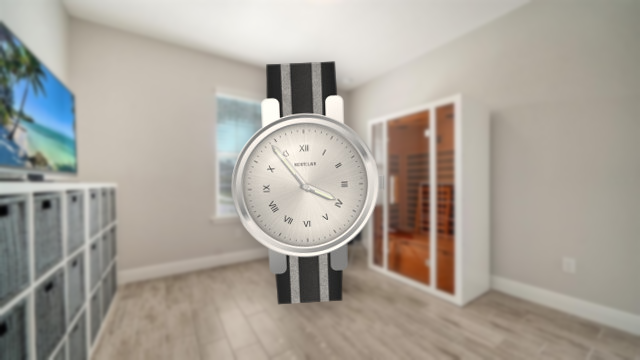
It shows 3.54
